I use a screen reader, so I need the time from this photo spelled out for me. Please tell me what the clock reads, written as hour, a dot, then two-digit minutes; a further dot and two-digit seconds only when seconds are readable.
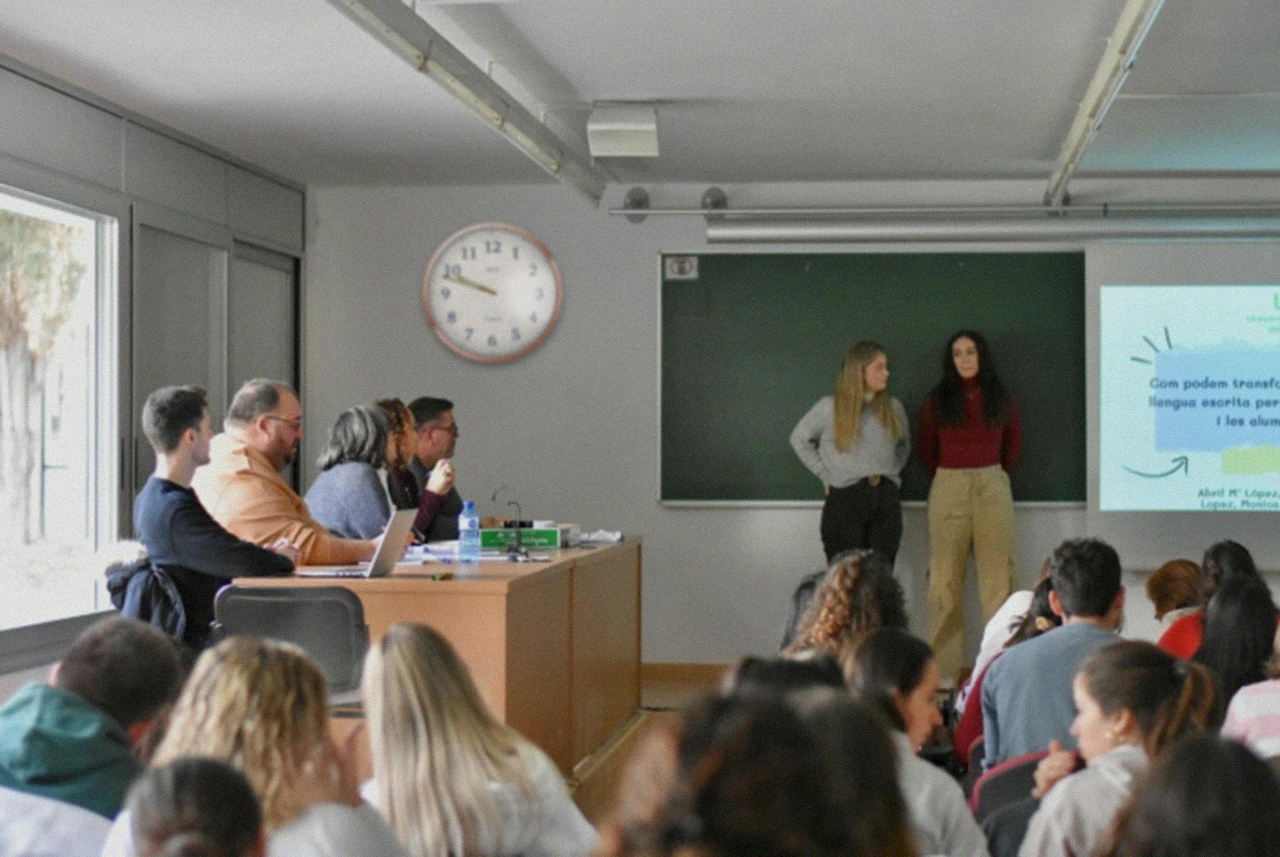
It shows 9.48
